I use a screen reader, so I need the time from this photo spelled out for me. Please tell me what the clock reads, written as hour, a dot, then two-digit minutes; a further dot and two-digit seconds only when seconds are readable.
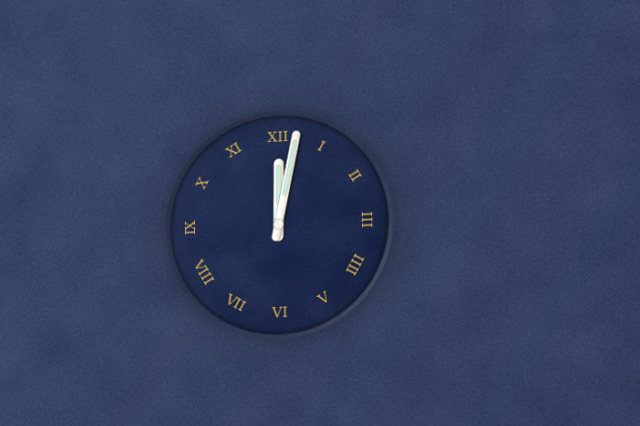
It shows 12.02
